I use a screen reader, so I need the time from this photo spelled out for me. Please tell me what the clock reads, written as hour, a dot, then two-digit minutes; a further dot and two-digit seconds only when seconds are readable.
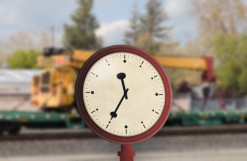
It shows 11.35
